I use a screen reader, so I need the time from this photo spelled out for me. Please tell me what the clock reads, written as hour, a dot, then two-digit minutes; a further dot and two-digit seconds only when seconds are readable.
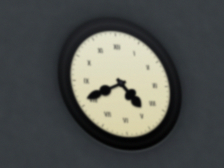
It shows 4.41
